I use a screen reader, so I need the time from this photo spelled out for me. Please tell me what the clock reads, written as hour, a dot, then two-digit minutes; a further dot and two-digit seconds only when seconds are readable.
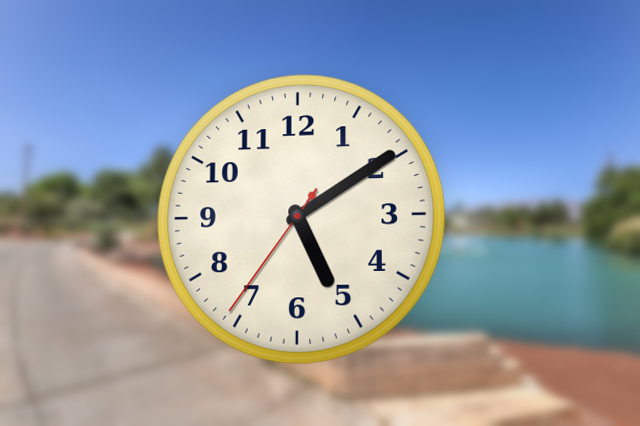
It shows 5.09.36
